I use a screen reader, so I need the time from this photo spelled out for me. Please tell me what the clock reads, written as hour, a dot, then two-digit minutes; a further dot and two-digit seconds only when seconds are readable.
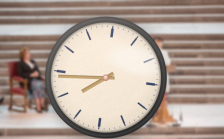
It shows 7.44
